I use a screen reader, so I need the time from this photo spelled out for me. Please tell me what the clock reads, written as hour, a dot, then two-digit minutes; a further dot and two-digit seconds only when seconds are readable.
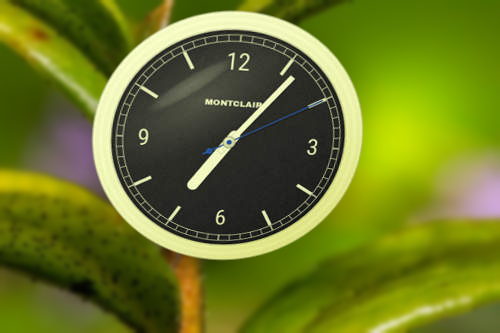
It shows 7.06.10
